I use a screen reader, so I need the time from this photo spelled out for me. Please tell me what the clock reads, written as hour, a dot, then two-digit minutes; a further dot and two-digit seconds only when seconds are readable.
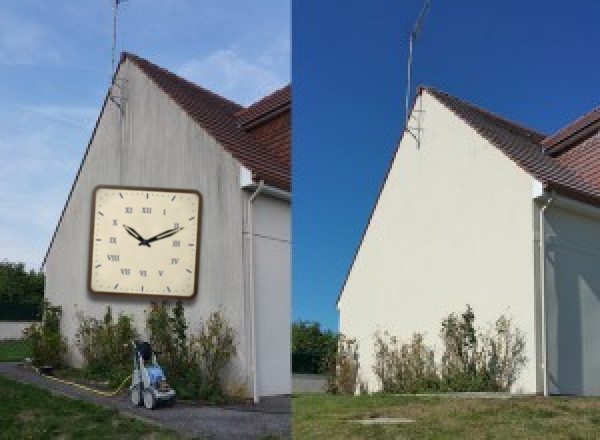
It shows 10.11
